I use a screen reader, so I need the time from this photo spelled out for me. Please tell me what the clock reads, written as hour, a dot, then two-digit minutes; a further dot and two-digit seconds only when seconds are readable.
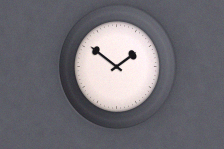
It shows 1.51
